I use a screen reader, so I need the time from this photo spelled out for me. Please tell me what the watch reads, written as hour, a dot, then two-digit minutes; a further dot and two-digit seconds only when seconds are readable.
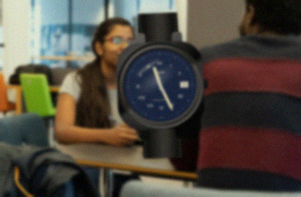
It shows 11.26
